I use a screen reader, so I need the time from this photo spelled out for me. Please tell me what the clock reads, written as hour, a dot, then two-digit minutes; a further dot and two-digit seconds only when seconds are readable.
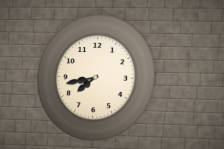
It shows 7.43
